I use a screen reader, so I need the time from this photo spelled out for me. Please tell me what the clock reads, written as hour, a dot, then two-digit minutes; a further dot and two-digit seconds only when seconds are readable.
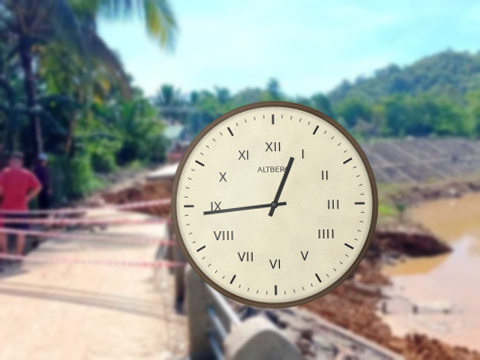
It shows 12.44
